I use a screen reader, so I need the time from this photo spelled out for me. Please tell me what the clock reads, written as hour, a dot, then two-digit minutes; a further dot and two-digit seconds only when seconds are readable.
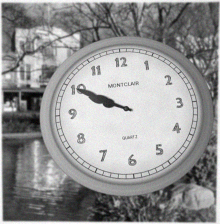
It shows 9.50
